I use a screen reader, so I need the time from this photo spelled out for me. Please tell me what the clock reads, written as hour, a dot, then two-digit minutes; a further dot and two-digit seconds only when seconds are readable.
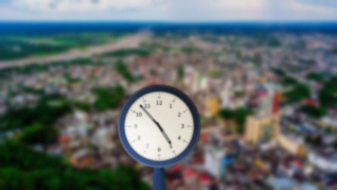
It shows 4.53
